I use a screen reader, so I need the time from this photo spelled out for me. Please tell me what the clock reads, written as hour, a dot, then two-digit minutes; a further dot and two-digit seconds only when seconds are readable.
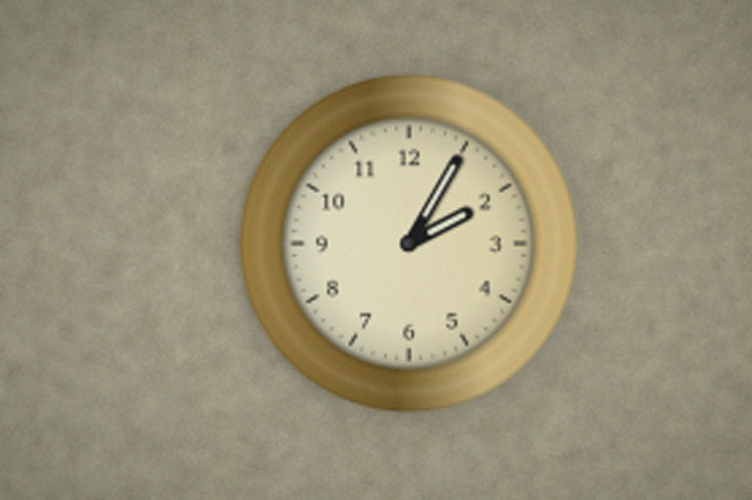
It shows 2.05
